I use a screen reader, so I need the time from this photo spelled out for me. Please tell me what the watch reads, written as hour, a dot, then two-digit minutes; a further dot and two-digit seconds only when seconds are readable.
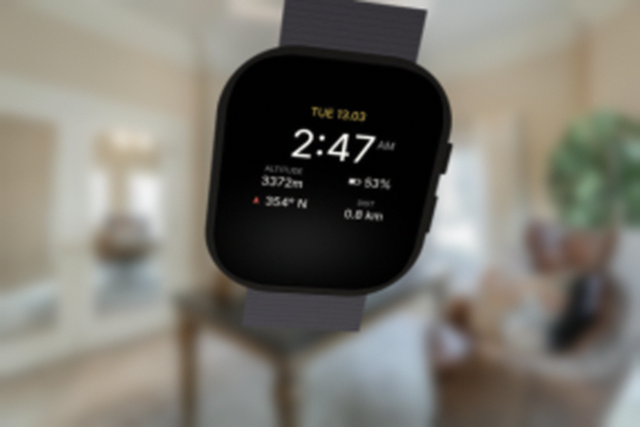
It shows 2.47
